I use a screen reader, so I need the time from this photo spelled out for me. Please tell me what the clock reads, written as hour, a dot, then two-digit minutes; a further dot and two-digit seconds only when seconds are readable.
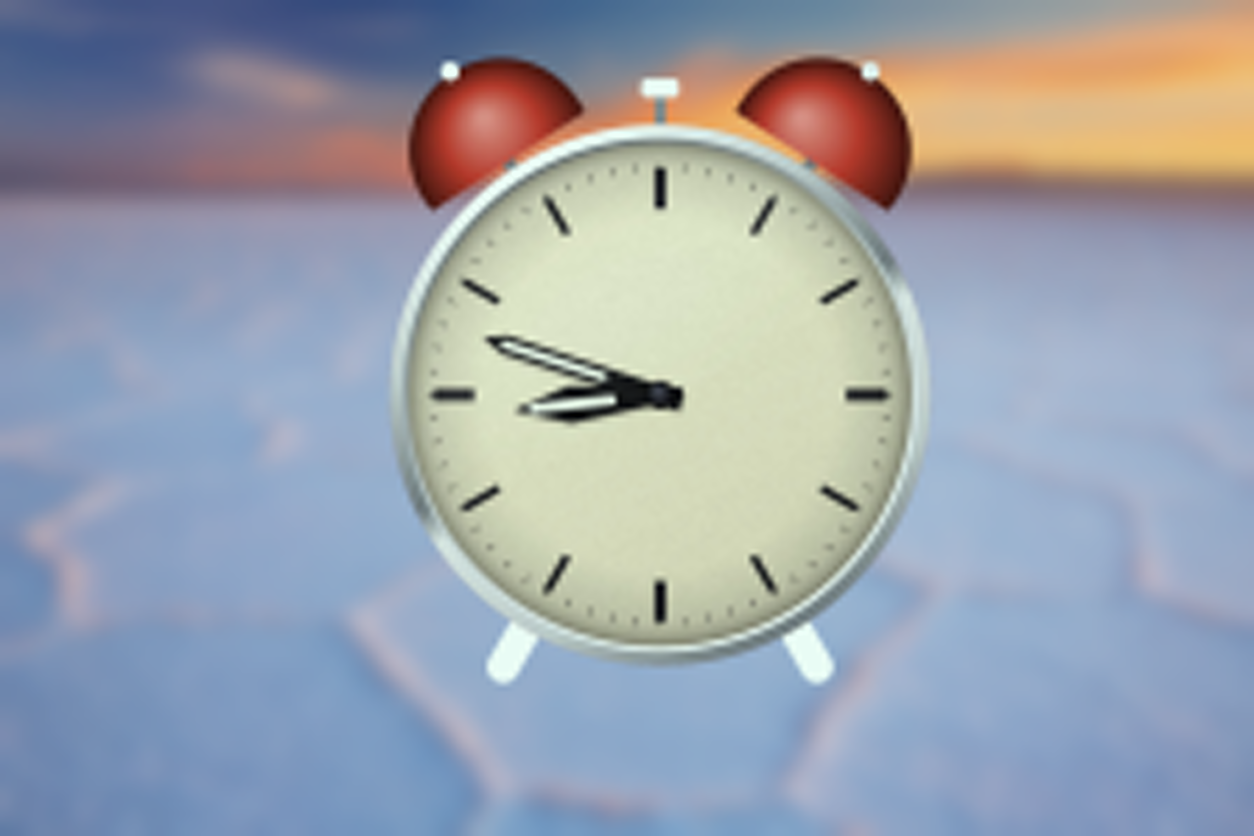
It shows 8.48
